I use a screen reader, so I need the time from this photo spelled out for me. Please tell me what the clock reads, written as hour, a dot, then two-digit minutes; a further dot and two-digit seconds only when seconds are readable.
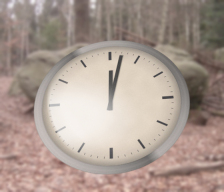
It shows 12.02
